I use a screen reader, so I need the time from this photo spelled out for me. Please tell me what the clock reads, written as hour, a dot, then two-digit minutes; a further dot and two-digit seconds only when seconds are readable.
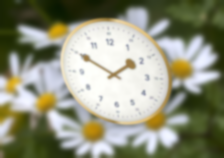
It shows 1.50
